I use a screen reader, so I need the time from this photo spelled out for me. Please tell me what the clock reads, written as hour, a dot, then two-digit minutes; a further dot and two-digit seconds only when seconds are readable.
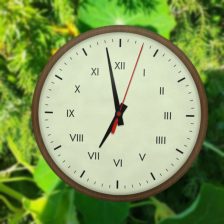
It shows 6.58.03
